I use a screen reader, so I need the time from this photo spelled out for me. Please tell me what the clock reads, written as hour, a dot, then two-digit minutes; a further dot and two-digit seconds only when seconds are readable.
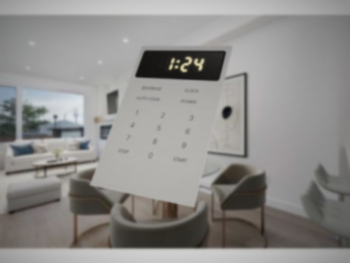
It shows 1.24
